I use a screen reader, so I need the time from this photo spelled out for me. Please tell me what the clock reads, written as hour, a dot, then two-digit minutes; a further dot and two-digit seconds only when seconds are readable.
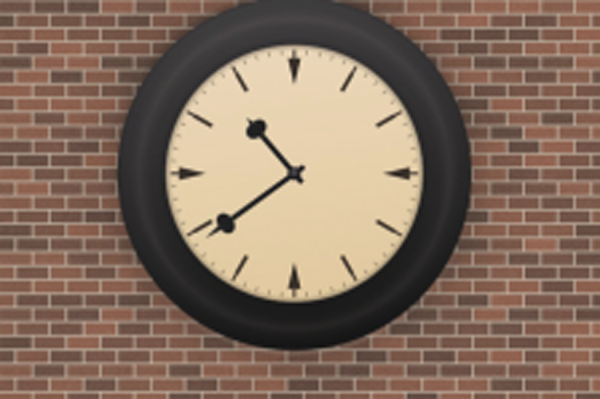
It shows 10.39
